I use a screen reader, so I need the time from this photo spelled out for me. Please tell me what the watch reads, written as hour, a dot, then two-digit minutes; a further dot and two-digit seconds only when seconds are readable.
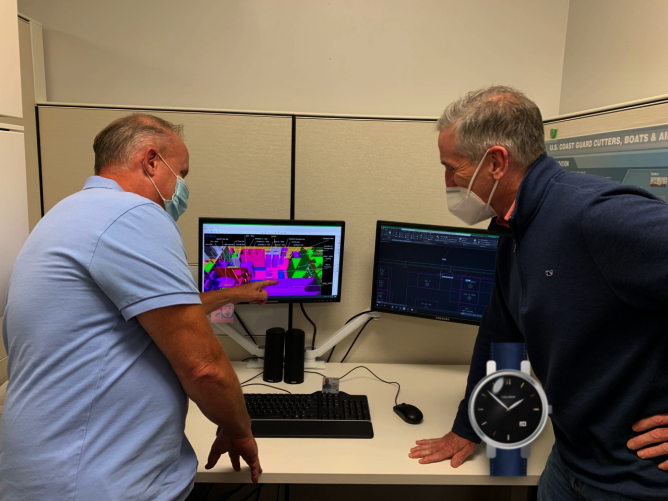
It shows 1.52
